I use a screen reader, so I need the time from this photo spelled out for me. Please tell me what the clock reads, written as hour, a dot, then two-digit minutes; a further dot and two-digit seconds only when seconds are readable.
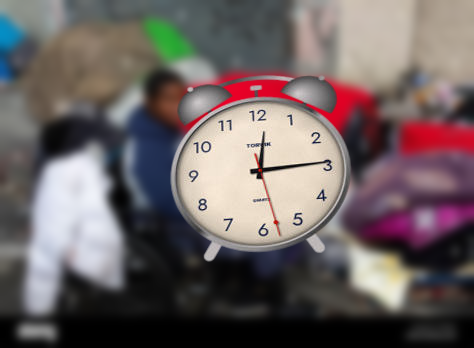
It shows 12.14.28
